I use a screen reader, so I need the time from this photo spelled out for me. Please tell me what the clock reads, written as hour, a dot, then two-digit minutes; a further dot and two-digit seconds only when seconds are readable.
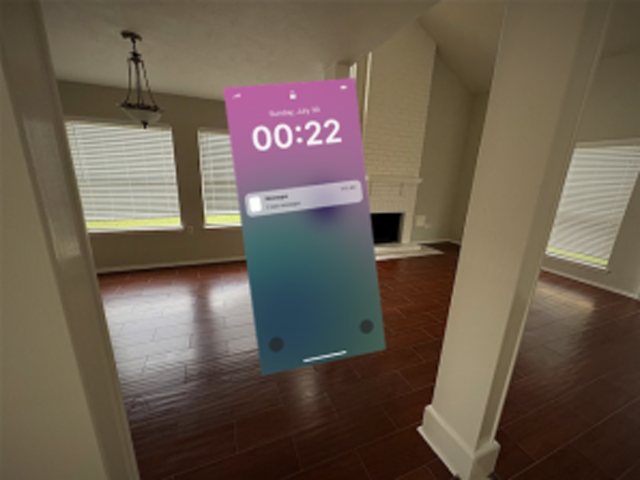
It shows 0.22
